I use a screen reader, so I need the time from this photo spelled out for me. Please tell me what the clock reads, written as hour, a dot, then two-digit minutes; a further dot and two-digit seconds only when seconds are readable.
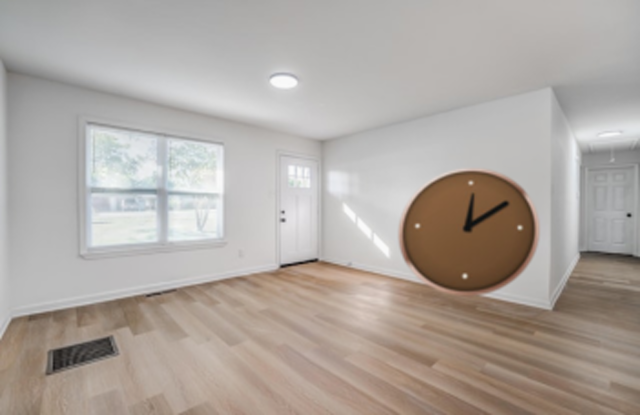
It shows 12.09
